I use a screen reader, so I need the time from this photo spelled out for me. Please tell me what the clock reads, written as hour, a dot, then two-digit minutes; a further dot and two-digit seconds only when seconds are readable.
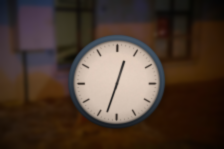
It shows 12.33
